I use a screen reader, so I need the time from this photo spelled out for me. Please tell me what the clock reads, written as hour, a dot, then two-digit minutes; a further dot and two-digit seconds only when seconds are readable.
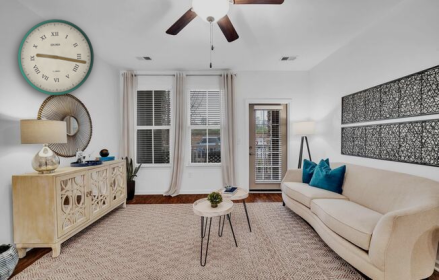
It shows 9.17
